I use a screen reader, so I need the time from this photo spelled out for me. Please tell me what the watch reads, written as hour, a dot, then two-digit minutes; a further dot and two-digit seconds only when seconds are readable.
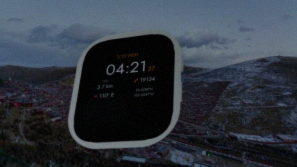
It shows 4.21
